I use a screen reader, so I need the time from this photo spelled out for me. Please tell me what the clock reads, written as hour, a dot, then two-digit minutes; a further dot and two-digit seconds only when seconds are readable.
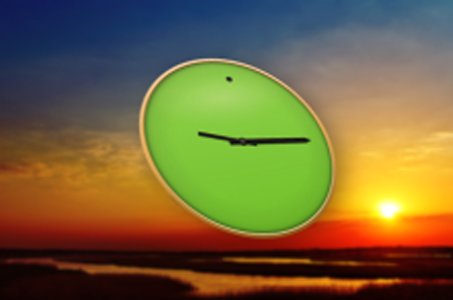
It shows 9.14
